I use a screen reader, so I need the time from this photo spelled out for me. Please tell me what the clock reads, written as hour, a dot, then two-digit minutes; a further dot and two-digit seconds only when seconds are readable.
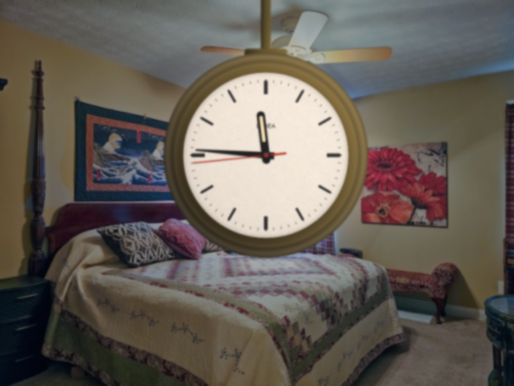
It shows 11.45.44
